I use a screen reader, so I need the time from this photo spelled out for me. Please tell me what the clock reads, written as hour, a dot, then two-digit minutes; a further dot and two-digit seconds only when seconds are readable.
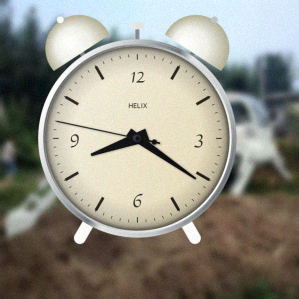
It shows 8.20.47
